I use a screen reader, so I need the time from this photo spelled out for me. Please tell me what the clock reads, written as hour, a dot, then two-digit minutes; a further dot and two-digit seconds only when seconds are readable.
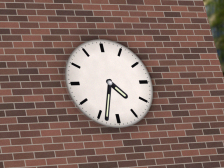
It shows 4.33
